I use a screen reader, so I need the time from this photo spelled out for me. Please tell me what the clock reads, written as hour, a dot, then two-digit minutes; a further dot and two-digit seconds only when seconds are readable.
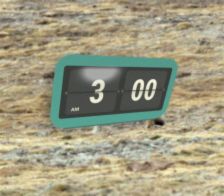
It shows 3.00
